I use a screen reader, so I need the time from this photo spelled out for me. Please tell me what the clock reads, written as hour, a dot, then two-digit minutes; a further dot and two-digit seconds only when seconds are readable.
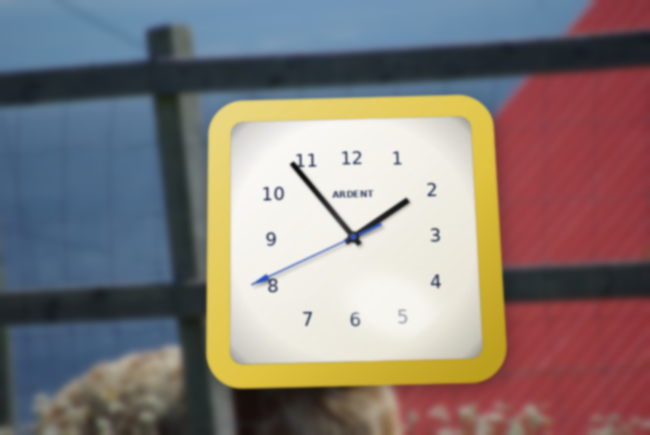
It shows 1.53.41
